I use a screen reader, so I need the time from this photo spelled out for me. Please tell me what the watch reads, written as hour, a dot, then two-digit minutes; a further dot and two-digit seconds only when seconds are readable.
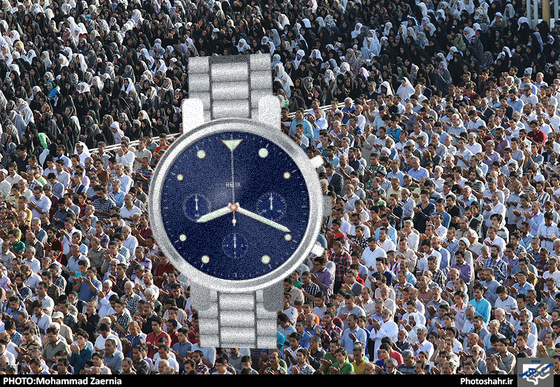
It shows 8.19
